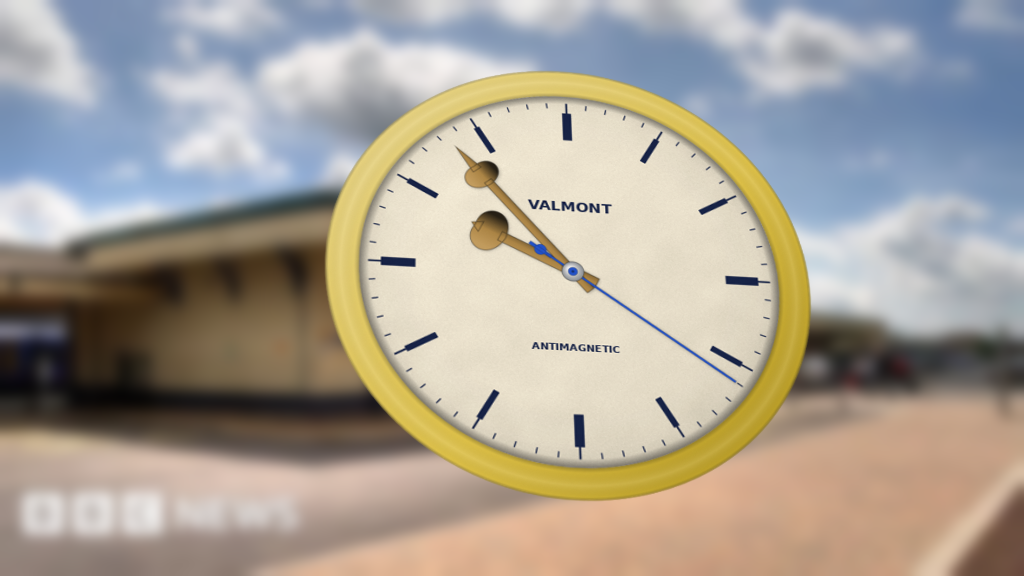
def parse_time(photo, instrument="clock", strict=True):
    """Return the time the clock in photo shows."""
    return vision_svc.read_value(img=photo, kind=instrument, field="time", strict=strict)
9:53:21
